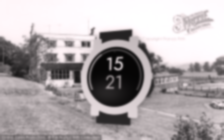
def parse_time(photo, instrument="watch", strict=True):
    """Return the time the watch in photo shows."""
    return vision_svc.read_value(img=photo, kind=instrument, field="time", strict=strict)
15:21
